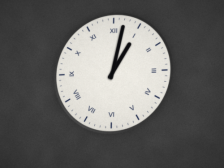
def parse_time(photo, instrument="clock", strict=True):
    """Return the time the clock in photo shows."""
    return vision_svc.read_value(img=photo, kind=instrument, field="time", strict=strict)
1:02
